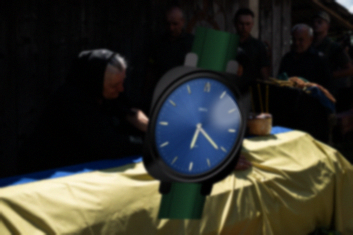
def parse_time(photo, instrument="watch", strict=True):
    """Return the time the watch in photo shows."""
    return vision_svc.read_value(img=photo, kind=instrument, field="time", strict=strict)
6:21
